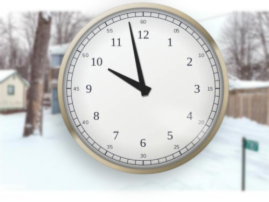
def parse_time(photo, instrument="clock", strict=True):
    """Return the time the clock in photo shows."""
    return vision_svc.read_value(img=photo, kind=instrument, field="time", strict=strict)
9:58
